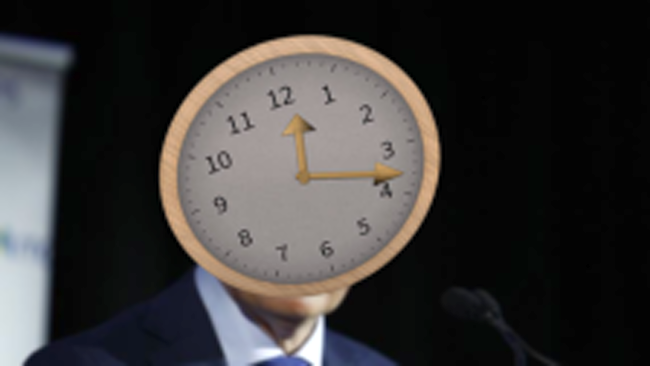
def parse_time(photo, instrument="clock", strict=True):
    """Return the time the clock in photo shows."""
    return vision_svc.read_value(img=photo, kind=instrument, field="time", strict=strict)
12:18
